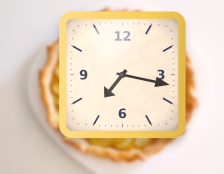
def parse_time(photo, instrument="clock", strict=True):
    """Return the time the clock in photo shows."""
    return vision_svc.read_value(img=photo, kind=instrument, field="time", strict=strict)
7:17
